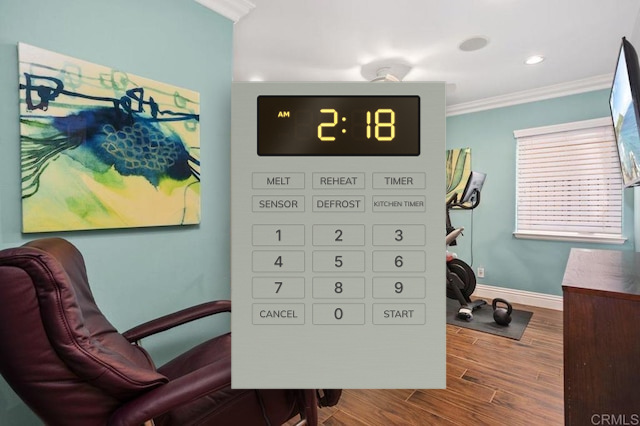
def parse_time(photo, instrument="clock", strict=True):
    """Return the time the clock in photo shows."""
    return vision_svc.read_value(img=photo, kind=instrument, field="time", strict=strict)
2:18
